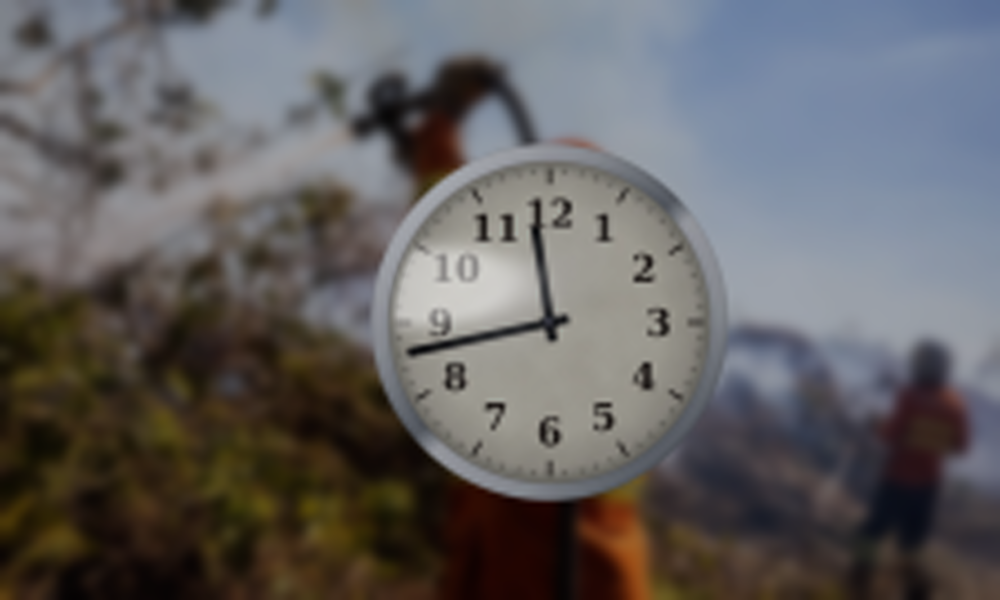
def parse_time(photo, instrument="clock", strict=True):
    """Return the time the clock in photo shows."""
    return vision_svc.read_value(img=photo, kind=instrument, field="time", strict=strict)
11:43
